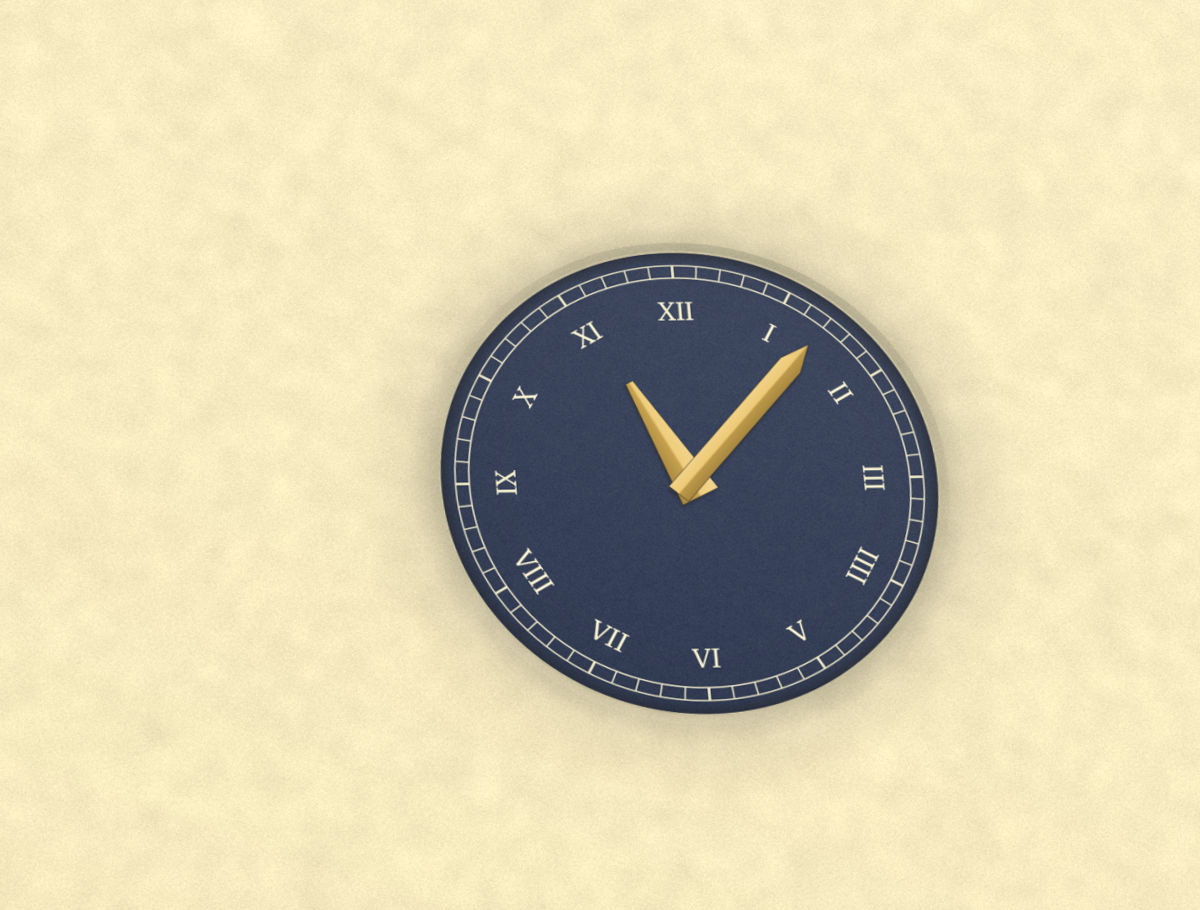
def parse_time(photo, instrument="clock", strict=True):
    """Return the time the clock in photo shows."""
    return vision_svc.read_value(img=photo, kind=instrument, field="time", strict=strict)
11:07
